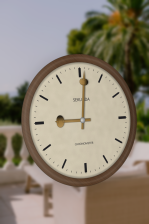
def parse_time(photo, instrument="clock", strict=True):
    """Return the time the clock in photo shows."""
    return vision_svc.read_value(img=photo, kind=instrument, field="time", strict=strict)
9:01
